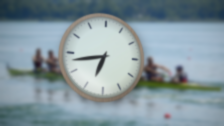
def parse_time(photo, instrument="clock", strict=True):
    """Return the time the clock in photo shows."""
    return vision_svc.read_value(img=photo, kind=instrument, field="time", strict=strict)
6:43
